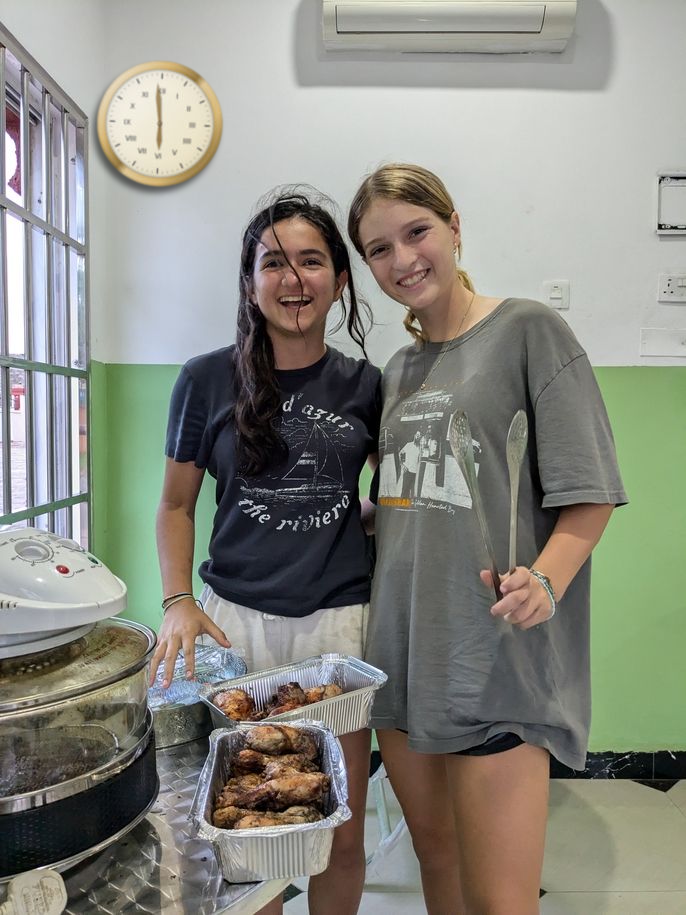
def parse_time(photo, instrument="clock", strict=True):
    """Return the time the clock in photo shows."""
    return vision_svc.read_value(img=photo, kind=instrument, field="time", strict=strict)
5:59
